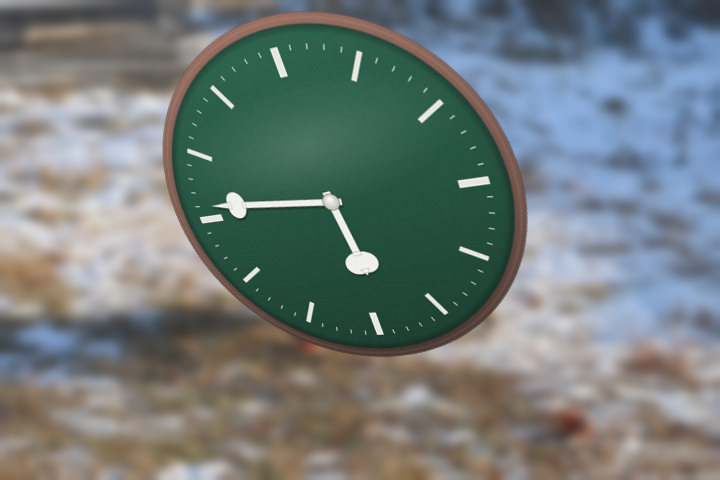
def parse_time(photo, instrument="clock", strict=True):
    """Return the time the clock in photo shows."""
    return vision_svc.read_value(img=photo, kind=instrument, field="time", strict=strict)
5:46
